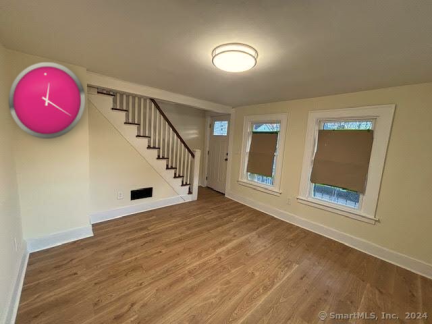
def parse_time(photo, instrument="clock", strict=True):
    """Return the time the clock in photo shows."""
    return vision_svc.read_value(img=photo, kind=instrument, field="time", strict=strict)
12:21
